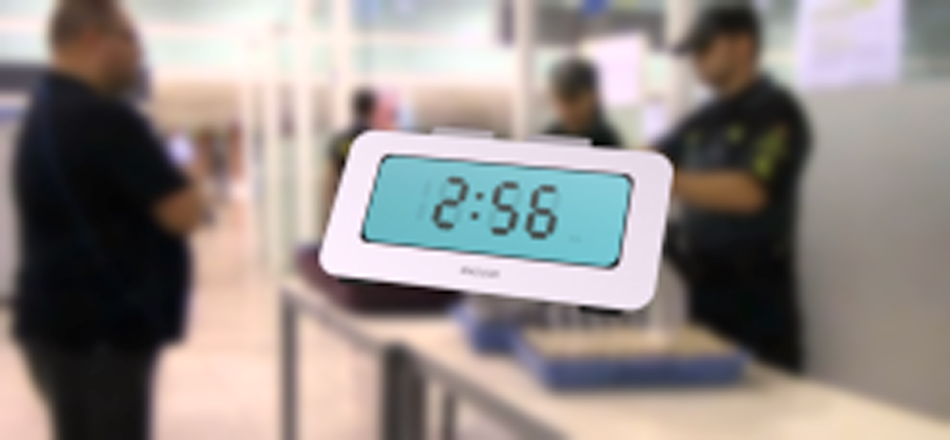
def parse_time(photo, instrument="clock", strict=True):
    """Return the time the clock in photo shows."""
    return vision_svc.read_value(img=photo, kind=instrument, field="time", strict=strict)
2:56
